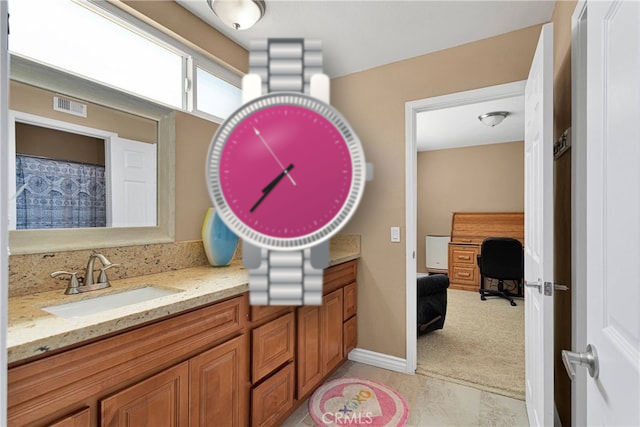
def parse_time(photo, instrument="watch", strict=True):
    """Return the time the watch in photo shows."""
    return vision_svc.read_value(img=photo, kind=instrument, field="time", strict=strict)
7:36:54
